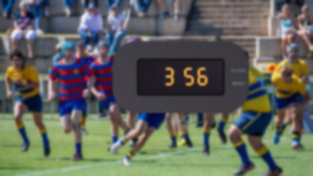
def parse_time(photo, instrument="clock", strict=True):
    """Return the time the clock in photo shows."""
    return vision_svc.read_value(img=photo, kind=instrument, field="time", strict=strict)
3:56
